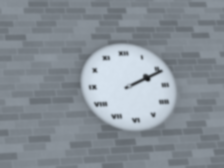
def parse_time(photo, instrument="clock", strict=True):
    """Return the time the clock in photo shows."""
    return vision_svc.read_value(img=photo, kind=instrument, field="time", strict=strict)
2:11
